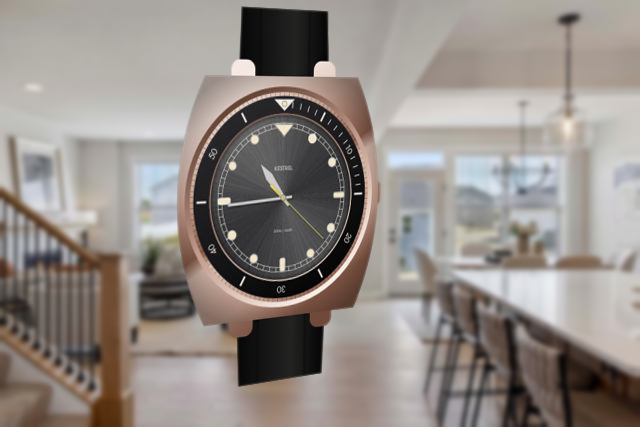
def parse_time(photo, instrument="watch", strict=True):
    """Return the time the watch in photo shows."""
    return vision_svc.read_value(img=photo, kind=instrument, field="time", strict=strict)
10:44:22
